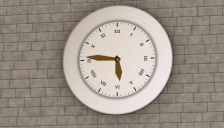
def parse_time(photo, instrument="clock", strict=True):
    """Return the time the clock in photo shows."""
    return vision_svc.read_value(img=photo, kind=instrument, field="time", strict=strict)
5:46
